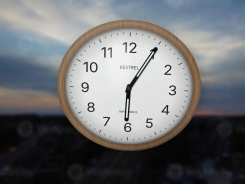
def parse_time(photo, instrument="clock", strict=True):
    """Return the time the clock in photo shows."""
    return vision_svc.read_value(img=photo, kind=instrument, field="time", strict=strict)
6:05
